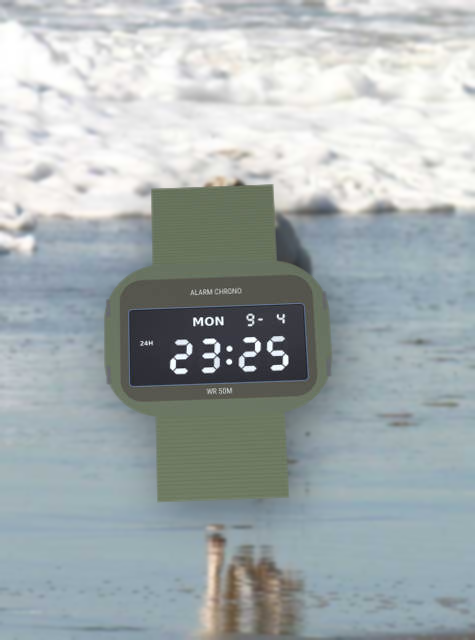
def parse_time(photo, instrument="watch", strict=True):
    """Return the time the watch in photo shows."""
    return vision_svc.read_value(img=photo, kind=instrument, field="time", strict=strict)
23:25
